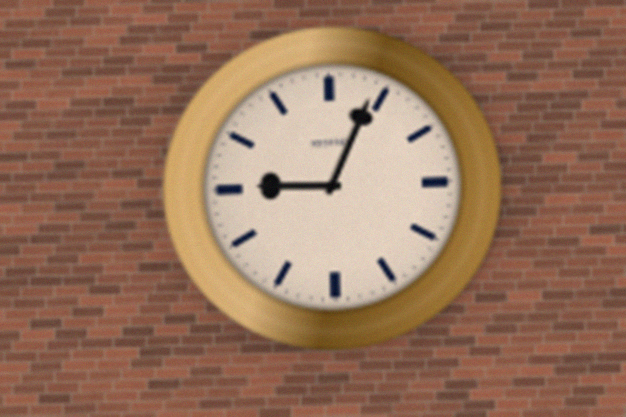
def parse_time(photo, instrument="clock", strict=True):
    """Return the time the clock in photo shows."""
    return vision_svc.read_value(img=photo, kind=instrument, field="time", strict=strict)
9:04
